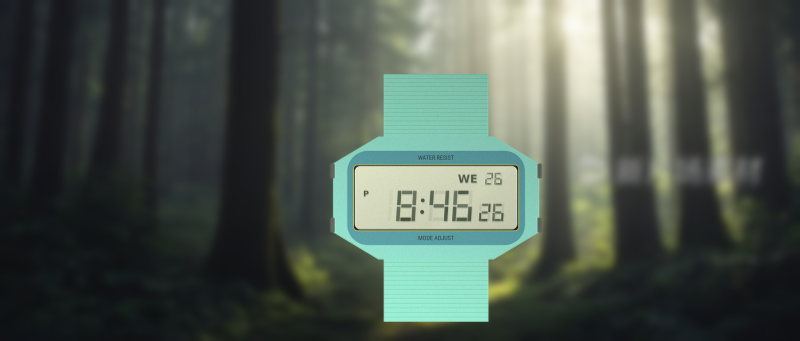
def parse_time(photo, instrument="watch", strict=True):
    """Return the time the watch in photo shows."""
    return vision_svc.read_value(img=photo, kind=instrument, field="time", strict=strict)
8:46:26
